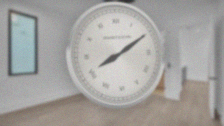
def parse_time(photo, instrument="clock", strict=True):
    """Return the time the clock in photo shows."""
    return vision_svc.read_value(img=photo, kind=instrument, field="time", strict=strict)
8:10
